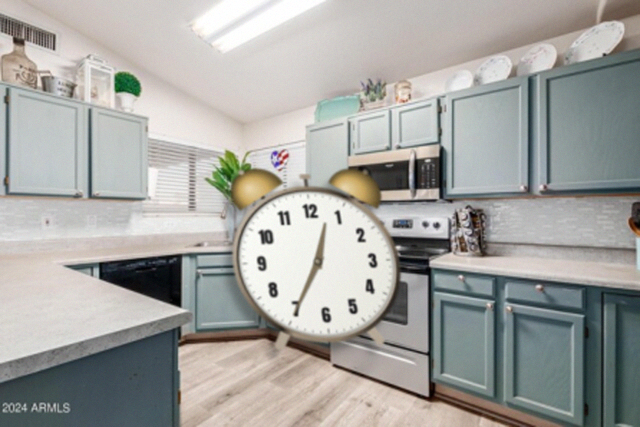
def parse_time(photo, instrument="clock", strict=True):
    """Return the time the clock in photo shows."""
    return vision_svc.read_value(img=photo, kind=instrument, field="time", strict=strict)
12:35
